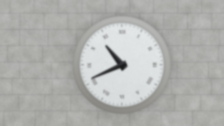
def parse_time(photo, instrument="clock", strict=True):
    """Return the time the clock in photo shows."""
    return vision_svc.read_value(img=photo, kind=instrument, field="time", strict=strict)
10:41
